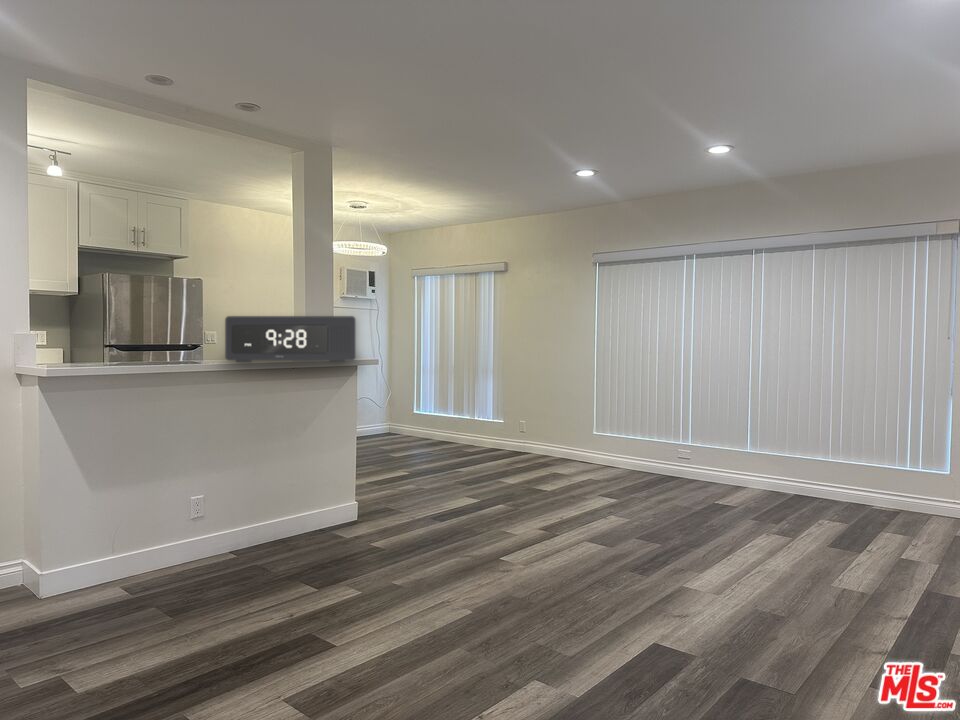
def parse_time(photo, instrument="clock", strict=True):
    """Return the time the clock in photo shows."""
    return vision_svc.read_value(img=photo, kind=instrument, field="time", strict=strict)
9:28
